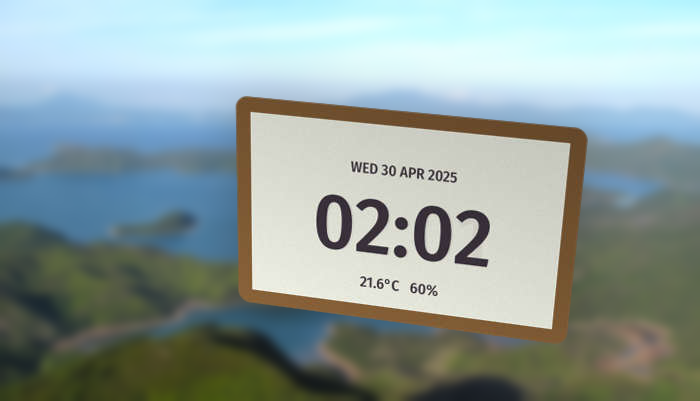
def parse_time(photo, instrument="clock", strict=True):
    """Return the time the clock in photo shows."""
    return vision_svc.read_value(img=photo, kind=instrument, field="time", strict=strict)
2:02
